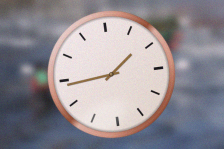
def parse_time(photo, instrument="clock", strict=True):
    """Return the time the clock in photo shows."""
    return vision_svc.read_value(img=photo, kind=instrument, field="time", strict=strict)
1:44
